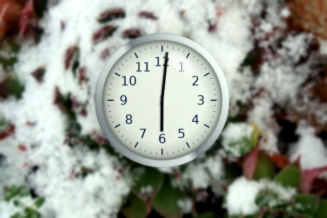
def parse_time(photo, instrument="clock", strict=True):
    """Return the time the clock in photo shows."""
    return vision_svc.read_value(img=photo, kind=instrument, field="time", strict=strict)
6:01
